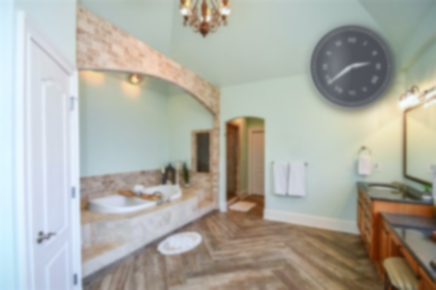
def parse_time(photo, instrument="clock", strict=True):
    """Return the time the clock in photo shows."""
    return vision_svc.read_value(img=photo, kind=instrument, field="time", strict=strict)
2:39
